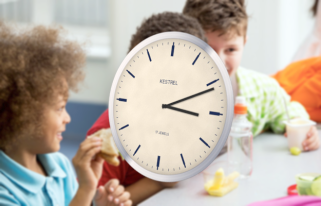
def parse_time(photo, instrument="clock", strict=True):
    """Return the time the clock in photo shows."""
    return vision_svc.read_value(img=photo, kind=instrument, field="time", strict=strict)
3:11
